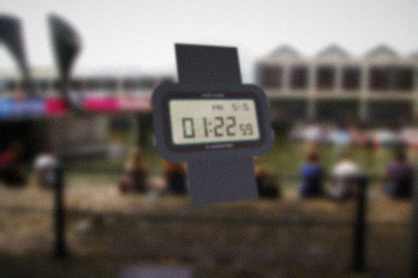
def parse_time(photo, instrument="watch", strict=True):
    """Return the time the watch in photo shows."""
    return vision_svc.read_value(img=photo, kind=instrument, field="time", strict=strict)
1:22
